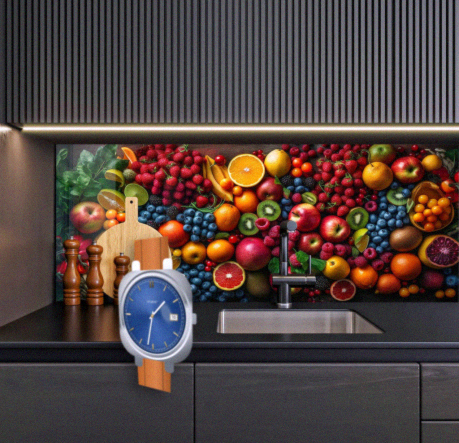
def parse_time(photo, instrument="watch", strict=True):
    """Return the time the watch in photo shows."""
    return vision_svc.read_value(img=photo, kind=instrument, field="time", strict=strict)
1:32
